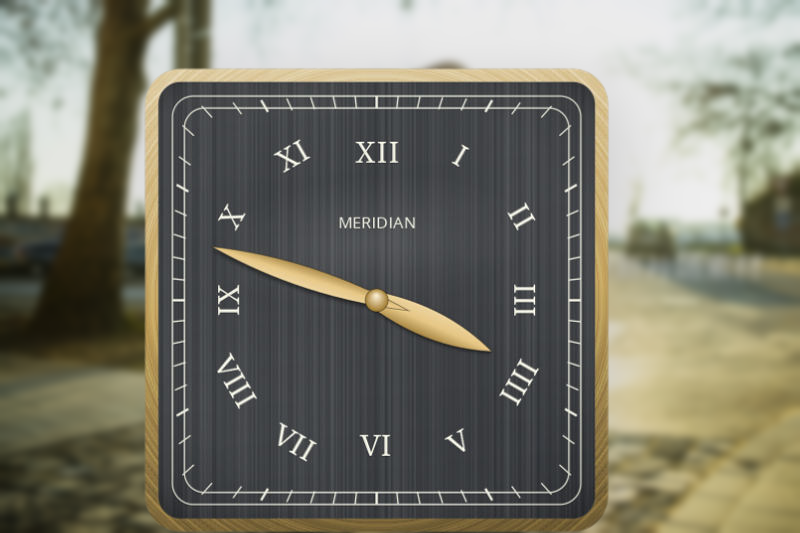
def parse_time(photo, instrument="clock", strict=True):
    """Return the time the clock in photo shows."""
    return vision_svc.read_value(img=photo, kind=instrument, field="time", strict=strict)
3:48
